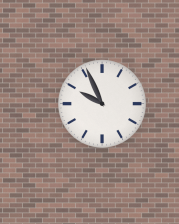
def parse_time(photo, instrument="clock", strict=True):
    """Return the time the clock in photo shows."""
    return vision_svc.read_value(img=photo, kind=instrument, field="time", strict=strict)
9:56
